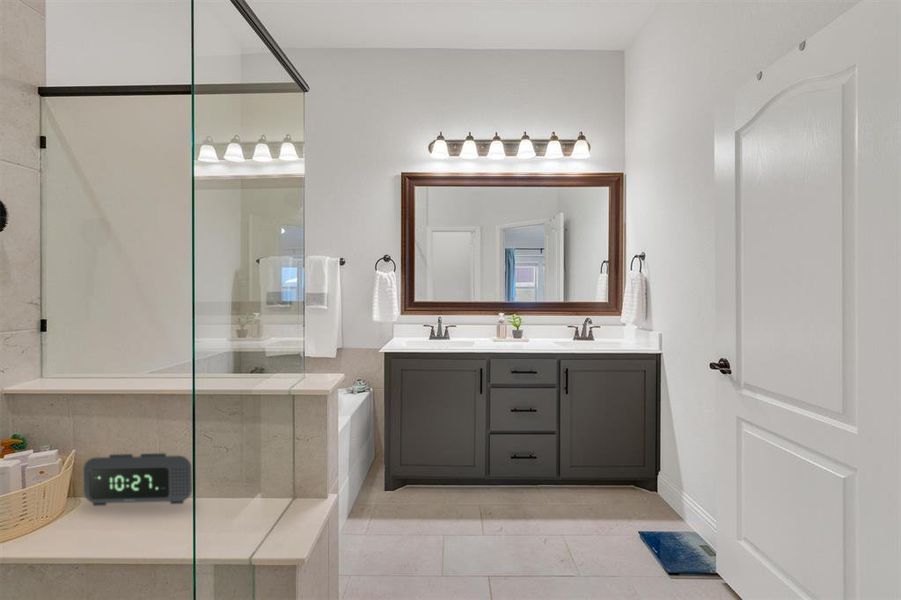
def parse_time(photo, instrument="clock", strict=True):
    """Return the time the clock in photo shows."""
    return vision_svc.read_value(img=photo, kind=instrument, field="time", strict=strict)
10:27
